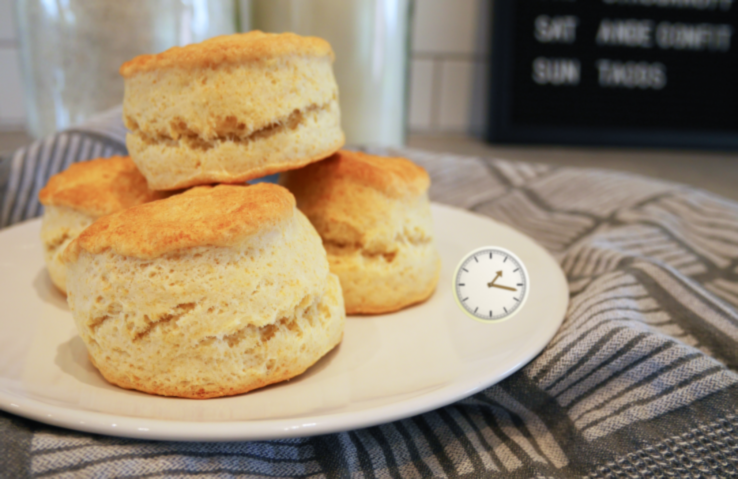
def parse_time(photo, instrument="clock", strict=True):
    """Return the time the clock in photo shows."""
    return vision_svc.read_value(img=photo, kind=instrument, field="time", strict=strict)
1:17
